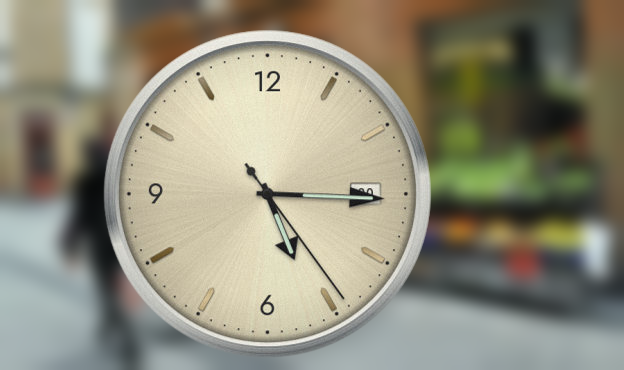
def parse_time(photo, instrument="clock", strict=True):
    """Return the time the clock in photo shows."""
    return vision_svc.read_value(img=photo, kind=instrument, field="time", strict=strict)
5:15:24
